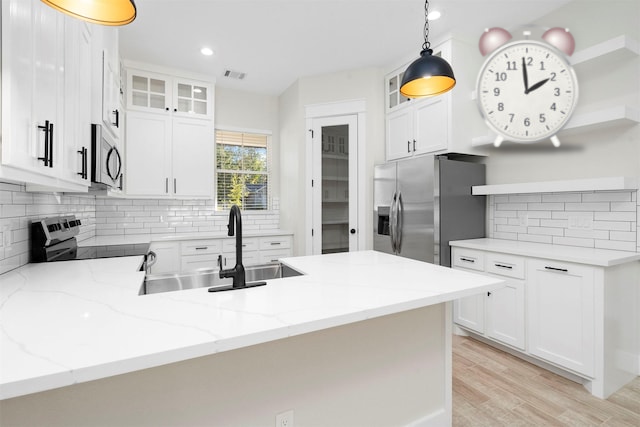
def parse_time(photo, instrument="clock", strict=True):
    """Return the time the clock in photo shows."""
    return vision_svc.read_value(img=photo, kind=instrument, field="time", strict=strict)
1:59
